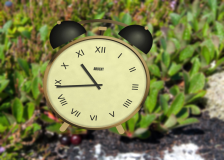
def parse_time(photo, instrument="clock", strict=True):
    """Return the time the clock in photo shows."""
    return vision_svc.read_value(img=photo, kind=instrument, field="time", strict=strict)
10:44
